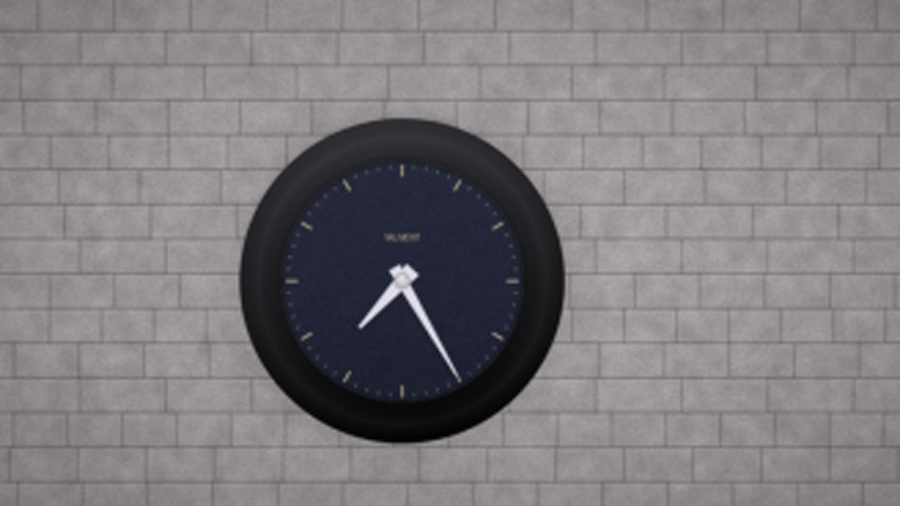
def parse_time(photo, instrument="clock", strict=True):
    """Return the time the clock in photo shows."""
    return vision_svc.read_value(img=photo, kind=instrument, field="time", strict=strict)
7:25
